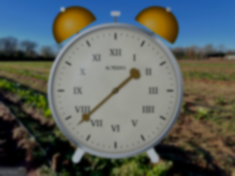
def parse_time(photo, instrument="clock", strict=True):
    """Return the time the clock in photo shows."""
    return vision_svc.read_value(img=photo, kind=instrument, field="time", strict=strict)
1:38
